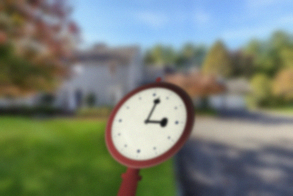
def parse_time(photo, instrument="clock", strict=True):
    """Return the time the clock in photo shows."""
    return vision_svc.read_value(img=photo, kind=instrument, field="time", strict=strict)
3:02
